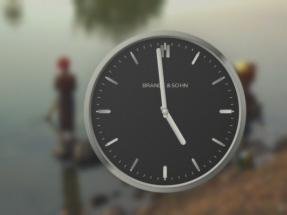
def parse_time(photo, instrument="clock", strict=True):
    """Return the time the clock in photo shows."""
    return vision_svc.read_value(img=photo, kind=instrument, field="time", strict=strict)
4:59
